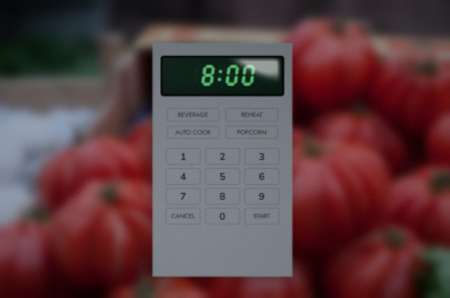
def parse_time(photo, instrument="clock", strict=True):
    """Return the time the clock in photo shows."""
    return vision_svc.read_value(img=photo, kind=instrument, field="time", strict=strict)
8:00
